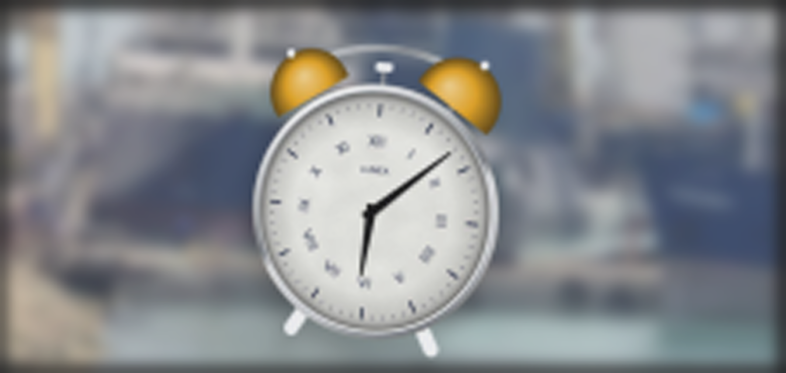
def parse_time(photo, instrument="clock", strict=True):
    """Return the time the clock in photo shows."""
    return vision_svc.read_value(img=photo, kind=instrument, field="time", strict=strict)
6:08
